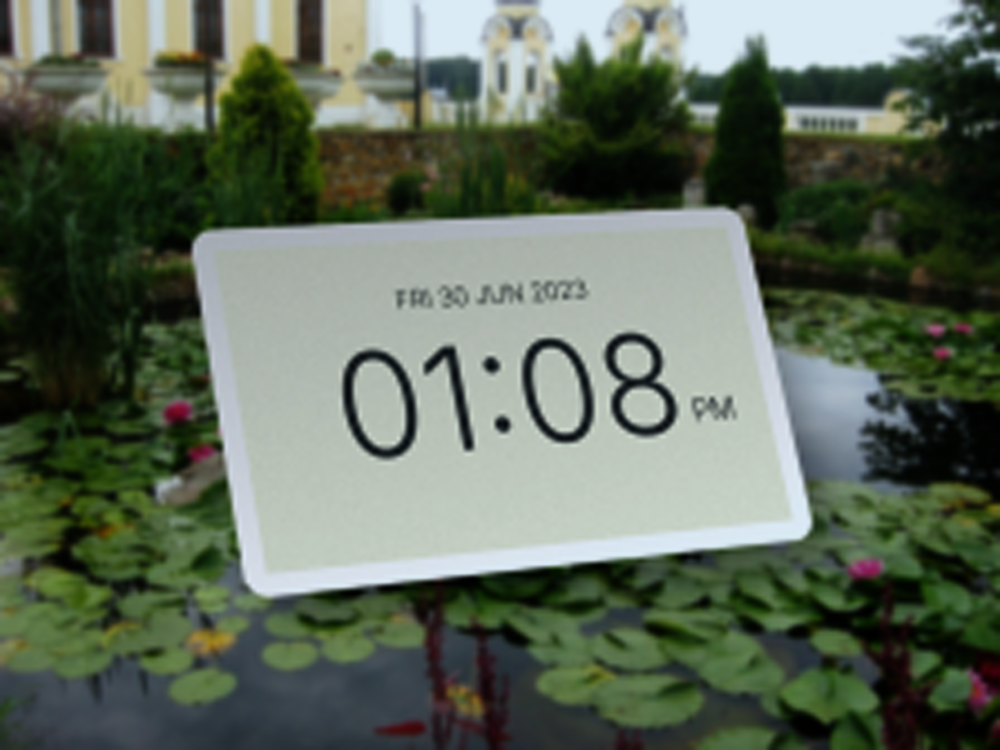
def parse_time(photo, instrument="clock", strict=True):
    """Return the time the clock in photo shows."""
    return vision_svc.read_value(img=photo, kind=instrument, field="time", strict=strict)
1:08
